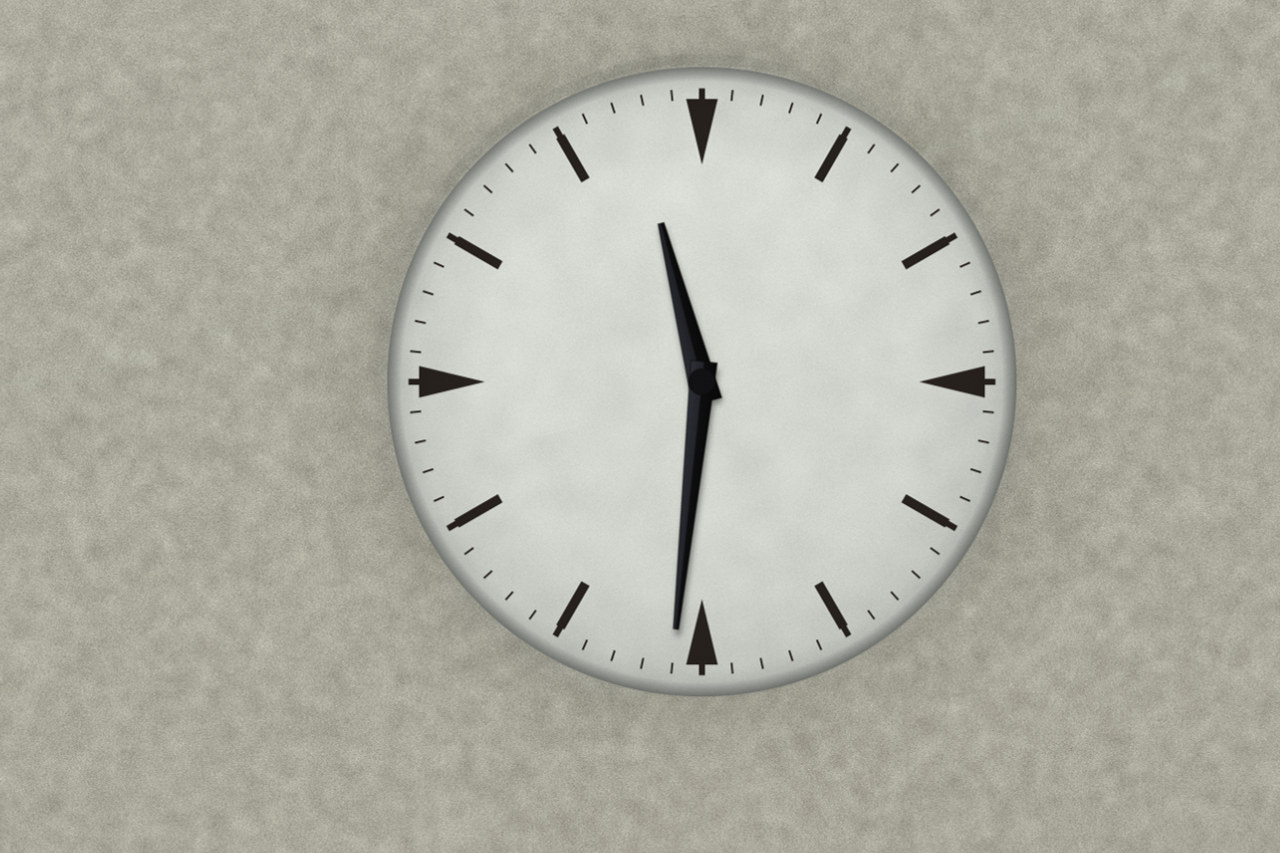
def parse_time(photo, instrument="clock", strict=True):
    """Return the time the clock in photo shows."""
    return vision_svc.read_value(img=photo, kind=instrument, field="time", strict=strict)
11:31
